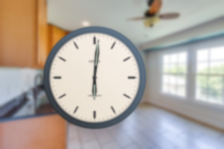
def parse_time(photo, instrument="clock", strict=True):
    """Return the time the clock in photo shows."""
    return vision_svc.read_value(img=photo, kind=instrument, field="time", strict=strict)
6:01
